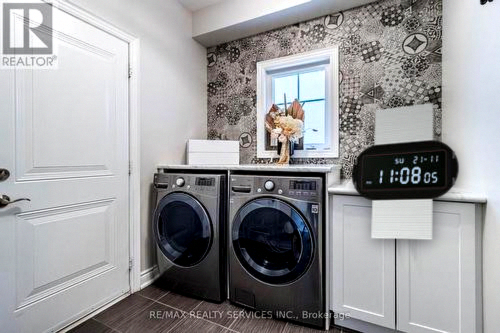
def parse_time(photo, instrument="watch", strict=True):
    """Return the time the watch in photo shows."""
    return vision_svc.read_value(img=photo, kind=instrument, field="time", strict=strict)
11:08:05
